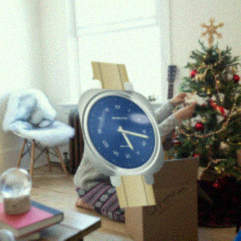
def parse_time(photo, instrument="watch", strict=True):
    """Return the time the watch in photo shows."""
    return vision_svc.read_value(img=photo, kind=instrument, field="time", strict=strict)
5:17
